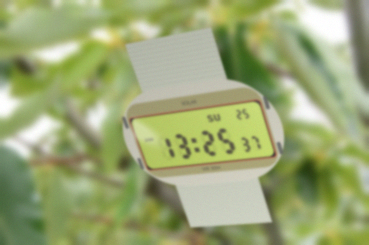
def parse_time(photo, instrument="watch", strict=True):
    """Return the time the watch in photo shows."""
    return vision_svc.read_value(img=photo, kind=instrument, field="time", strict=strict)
13:25:37
